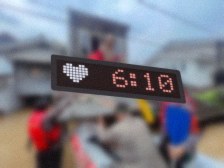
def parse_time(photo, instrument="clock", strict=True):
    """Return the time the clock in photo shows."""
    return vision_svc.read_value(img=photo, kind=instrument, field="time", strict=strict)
6:10
